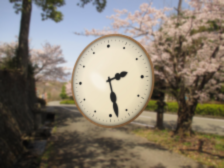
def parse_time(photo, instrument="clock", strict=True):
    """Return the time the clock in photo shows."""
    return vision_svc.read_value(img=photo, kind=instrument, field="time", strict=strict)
2:28
